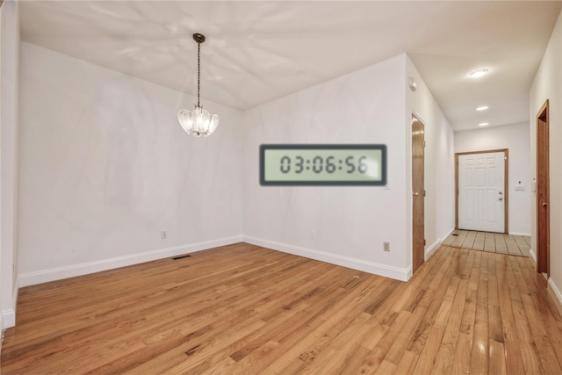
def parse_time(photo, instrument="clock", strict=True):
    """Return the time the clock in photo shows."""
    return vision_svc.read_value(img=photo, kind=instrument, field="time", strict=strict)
3:06:56
